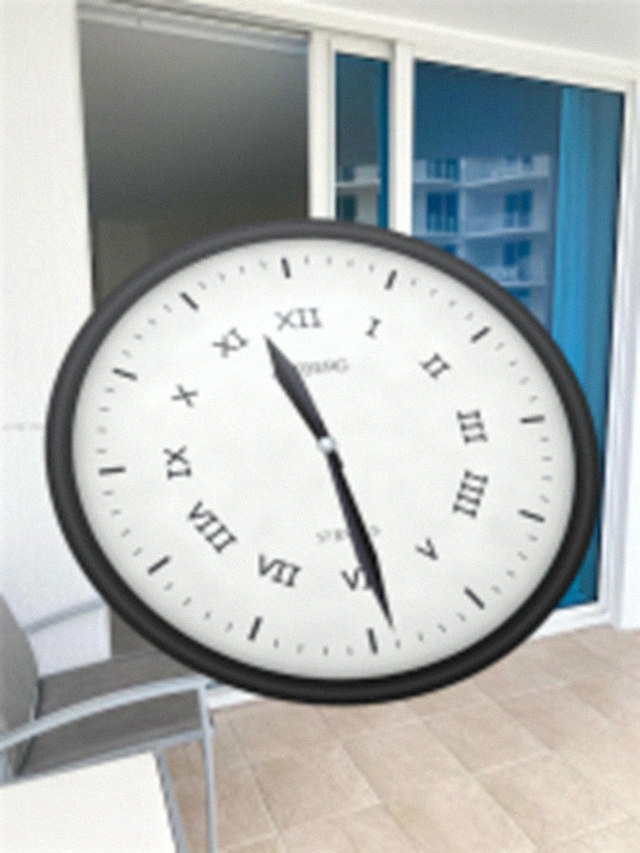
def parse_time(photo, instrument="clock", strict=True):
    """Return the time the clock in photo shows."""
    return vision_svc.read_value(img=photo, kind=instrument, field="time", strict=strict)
11:29
